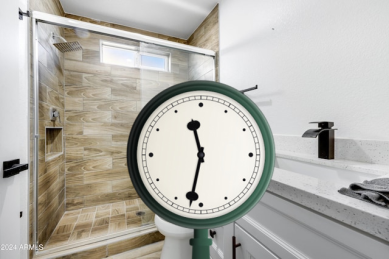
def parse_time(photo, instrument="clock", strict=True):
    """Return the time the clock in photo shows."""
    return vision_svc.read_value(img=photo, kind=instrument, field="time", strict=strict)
11:32
